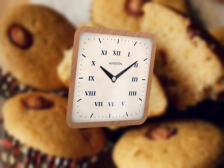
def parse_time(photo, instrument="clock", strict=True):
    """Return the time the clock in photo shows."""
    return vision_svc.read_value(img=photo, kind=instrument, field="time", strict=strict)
10:09
